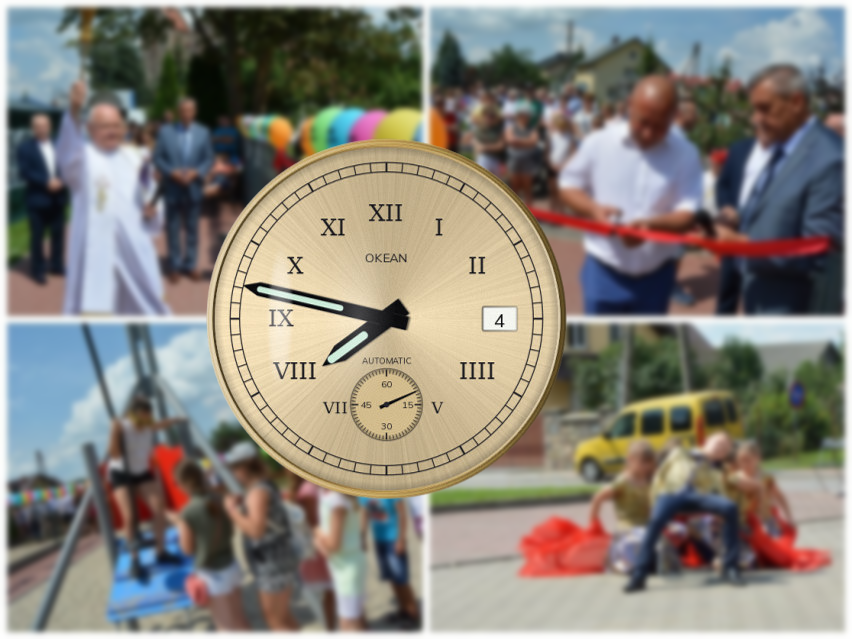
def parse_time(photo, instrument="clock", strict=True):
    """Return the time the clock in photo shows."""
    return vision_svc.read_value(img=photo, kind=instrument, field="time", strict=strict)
7:47:11
